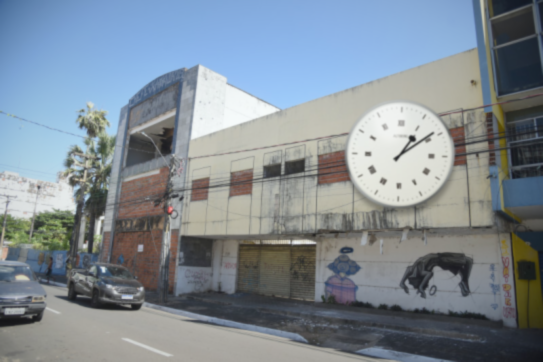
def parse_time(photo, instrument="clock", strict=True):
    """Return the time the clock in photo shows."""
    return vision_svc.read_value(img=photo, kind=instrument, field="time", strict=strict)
1:09
